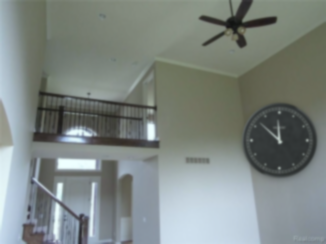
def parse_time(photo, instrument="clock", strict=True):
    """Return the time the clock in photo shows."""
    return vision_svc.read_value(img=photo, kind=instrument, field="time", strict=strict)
11:52
